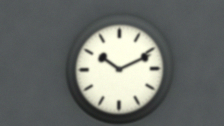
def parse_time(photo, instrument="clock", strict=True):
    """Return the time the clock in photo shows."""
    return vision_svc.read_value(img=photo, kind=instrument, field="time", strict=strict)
10:11
